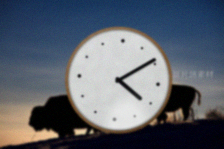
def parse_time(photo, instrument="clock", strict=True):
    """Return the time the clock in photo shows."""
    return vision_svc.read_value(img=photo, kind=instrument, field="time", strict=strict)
4:09
